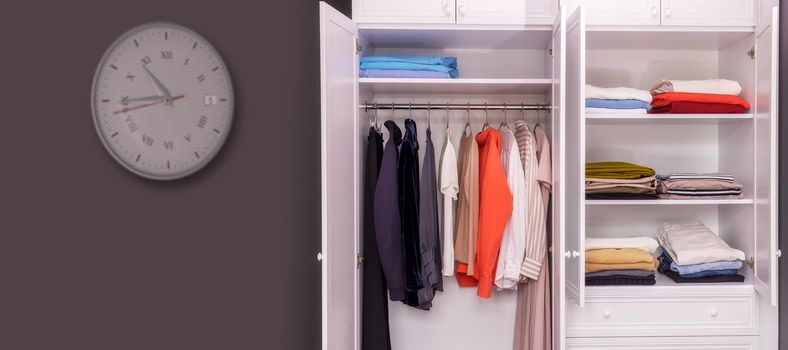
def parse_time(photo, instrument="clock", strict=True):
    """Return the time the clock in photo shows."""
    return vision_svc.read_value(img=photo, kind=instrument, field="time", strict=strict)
10:44:43
